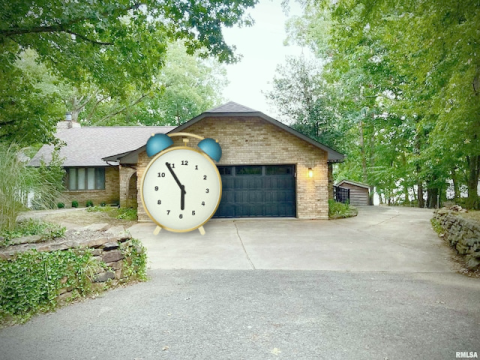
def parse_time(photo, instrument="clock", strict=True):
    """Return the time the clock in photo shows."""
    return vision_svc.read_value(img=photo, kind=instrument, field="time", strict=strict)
5:54
